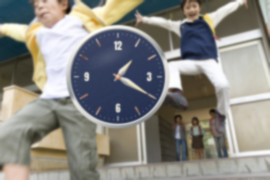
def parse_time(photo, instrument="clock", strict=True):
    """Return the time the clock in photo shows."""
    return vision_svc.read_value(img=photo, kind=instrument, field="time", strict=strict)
1:20
